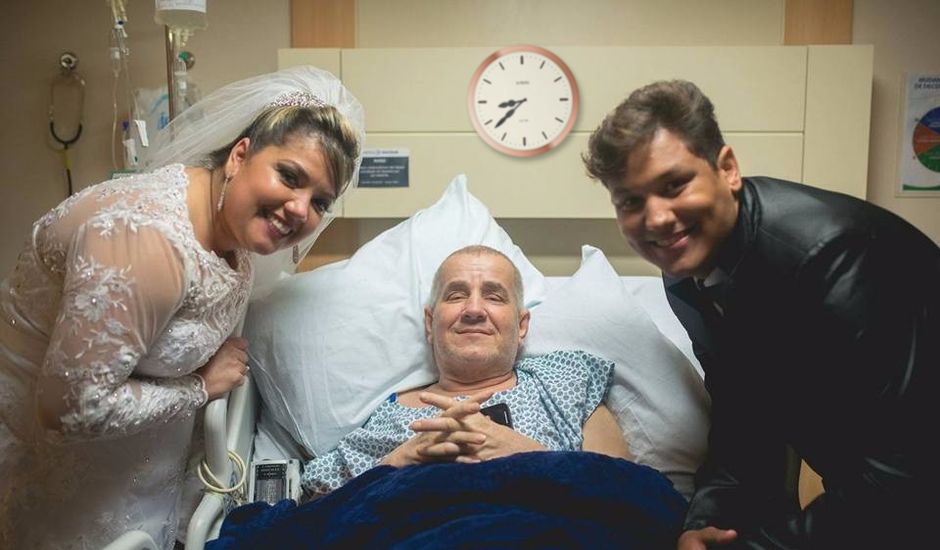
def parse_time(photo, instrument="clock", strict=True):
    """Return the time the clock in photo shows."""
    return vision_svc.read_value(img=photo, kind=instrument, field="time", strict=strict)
8:38
